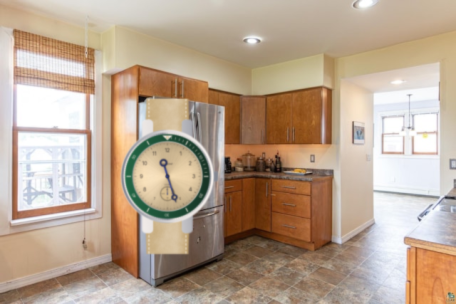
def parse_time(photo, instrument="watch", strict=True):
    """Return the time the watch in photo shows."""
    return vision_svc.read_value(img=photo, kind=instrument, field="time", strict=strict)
11:27
